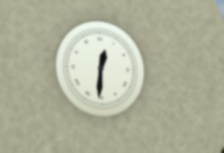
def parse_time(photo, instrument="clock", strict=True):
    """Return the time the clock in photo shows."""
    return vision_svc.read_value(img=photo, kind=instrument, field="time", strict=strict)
12:31
